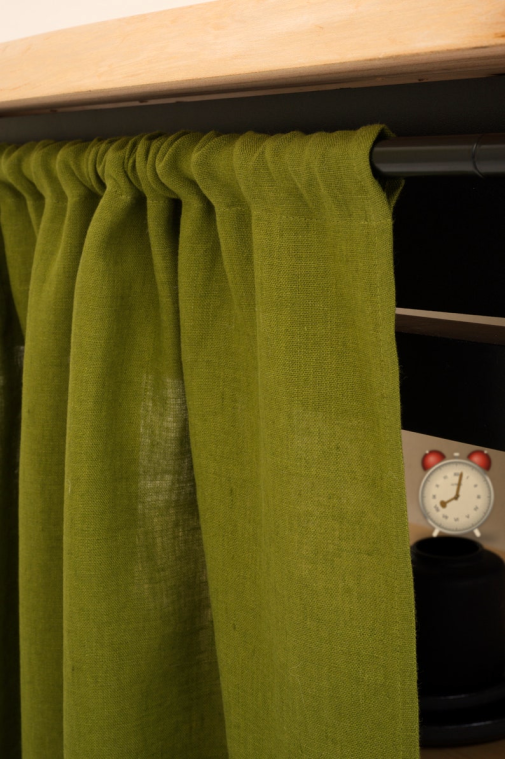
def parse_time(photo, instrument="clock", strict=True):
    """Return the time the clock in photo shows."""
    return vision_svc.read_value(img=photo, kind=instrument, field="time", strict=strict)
8:02
